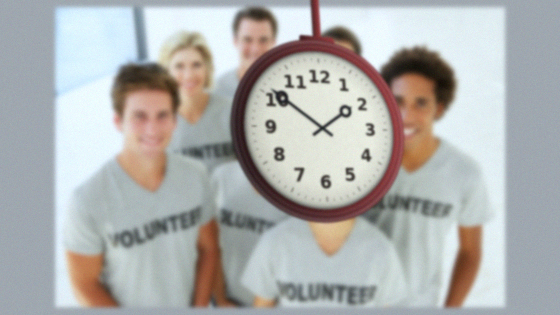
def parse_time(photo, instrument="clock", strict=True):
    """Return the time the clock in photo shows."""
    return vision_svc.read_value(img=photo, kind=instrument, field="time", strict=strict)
1:51
